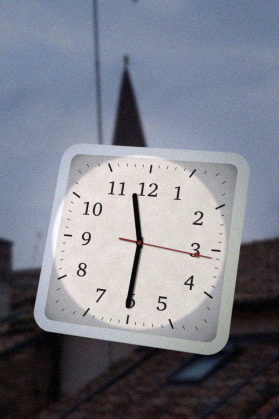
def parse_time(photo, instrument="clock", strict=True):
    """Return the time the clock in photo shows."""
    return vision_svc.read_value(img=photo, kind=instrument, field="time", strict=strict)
11:30:16
